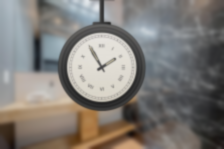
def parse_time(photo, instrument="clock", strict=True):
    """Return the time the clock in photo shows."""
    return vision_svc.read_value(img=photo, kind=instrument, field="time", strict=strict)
1:55
